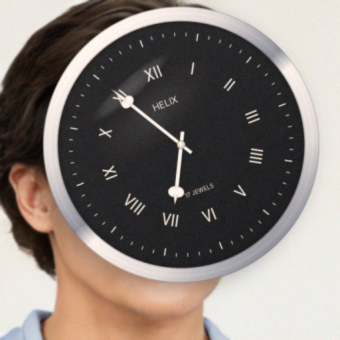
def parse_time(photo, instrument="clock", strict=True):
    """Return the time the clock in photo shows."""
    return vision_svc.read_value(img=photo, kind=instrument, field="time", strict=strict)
6:55
